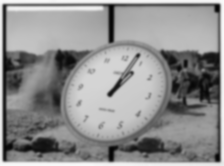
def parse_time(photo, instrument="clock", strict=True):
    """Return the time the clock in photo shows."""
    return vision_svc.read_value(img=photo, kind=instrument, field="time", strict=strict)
1:03
